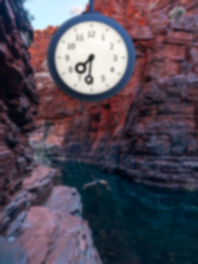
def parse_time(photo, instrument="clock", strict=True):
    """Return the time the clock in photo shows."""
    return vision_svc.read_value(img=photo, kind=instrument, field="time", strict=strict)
7:31
